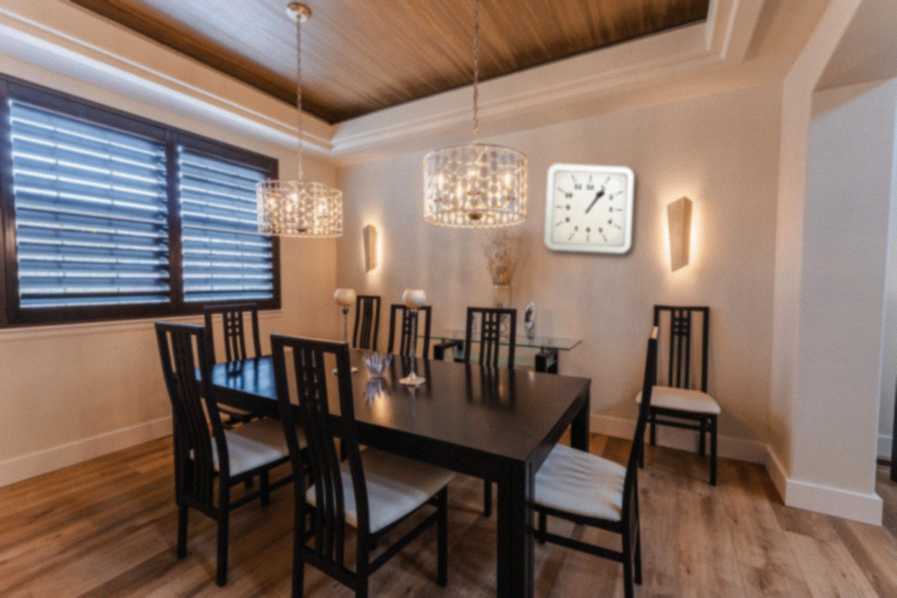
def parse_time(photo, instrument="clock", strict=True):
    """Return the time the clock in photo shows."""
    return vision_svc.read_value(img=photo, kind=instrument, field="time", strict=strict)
1:06
